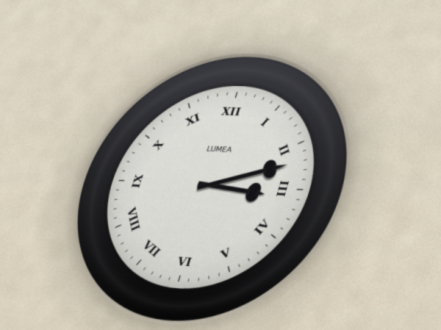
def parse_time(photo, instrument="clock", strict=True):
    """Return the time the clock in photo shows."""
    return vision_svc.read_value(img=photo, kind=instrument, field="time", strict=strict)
3:12
